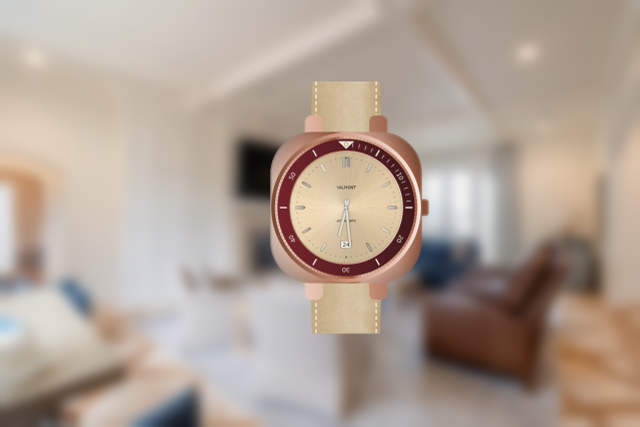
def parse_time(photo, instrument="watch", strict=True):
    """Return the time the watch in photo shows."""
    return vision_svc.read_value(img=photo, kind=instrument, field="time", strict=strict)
6:29
